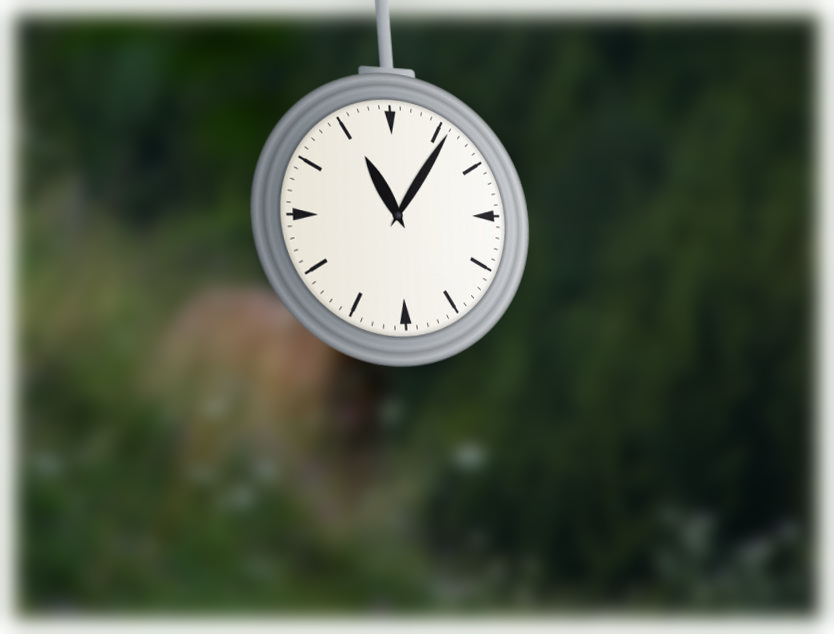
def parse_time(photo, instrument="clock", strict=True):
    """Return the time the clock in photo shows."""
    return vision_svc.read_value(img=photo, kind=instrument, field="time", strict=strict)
11:06
